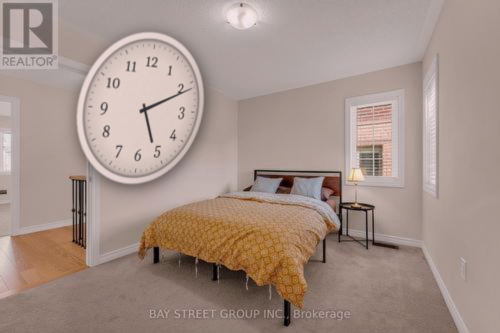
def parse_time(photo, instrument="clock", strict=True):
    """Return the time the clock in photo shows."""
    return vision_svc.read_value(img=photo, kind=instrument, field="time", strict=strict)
5:11
